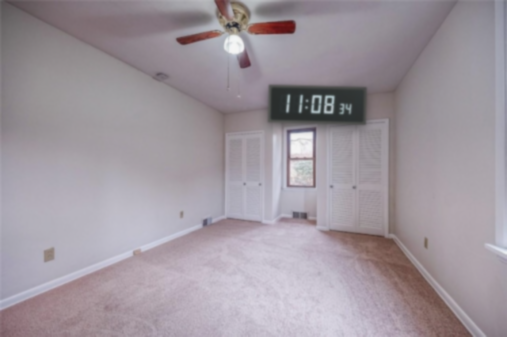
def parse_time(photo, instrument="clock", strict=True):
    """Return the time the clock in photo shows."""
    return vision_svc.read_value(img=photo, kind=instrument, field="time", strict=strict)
11:08
